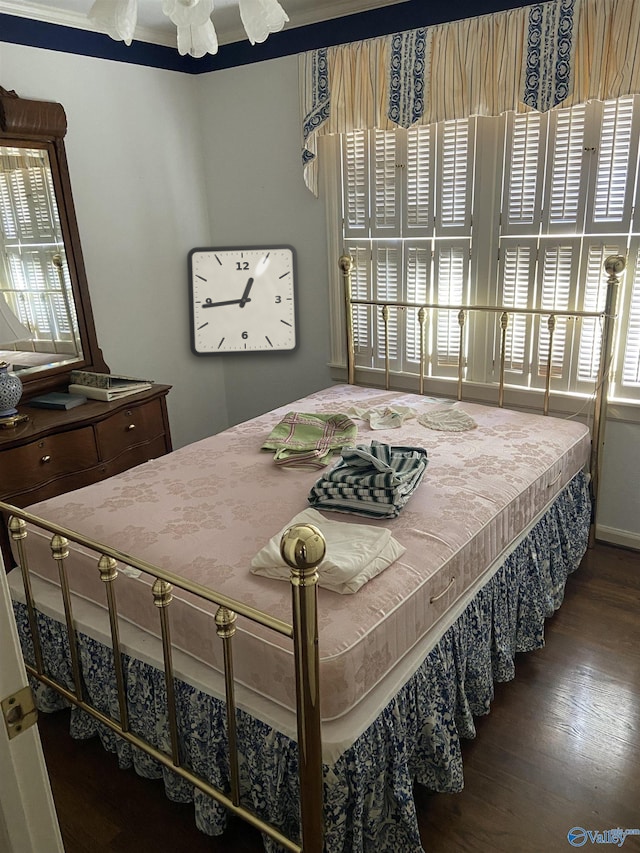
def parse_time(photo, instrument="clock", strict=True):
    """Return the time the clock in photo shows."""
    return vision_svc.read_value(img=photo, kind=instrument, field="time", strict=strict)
12:44
